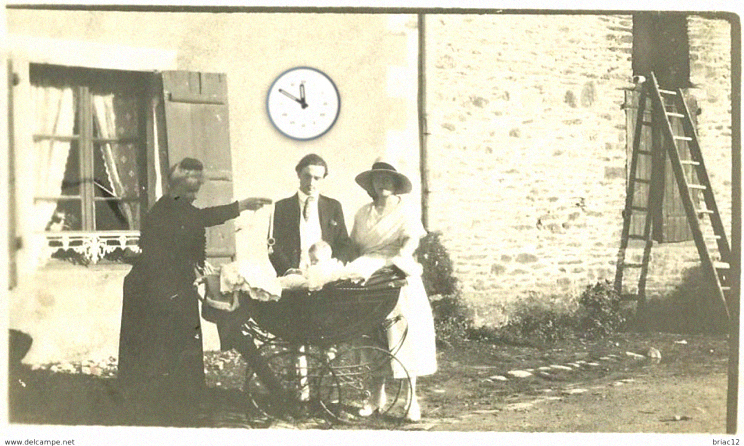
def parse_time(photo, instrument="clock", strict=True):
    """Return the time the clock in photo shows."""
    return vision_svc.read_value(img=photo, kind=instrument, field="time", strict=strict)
11:50
